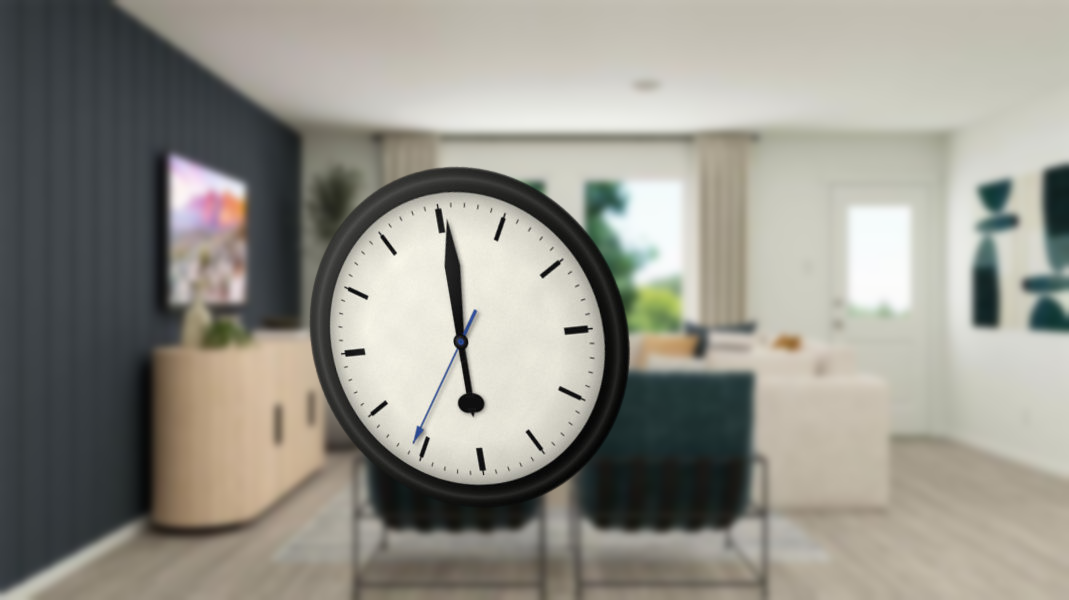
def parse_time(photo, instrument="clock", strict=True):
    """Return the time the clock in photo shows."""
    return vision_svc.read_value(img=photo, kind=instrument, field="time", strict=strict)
6:00:36
